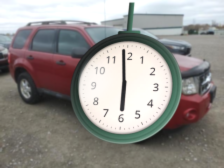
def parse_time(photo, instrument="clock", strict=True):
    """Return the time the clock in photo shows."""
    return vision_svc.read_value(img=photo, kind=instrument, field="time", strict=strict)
5:59
